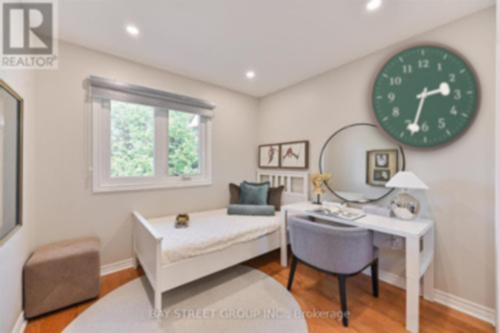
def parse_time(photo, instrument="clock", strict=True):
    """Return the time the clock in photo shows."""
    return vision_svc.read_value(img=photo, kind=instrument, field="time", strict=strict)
2:33
